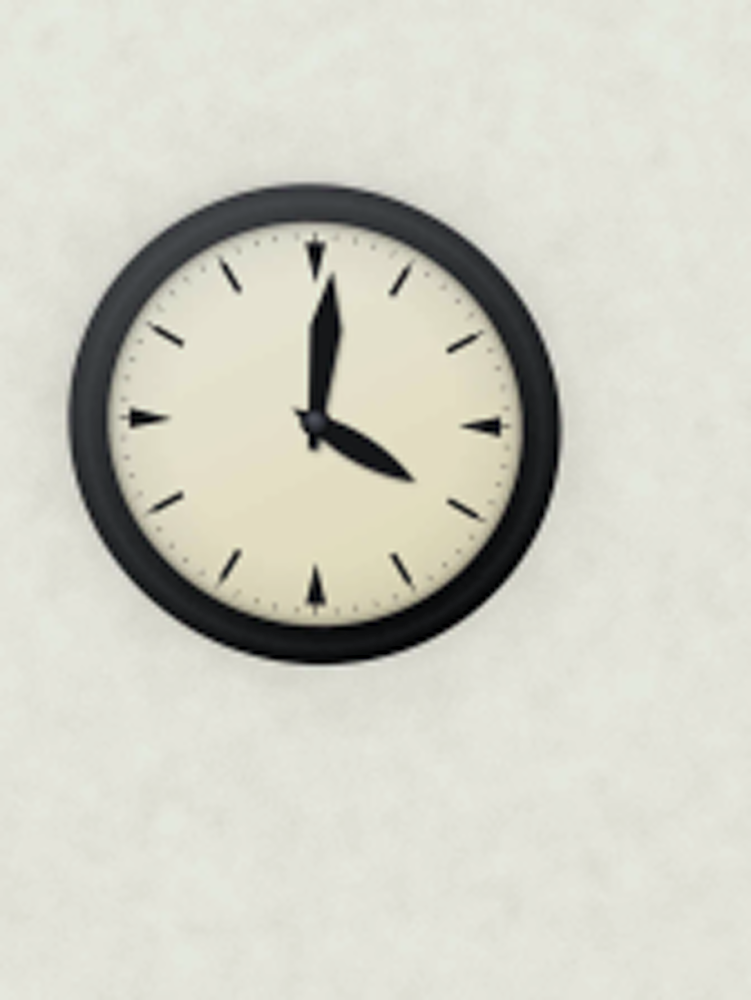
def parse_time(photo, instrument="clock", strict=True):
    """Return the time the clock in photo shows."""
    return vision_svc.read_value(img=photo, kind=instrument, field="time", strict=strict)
4:01
